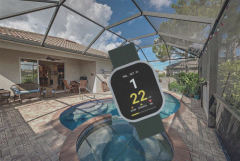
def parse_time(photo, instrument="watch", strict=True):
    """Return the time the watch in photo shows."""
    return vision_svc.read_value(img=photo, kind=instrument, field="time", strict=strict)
1:22
